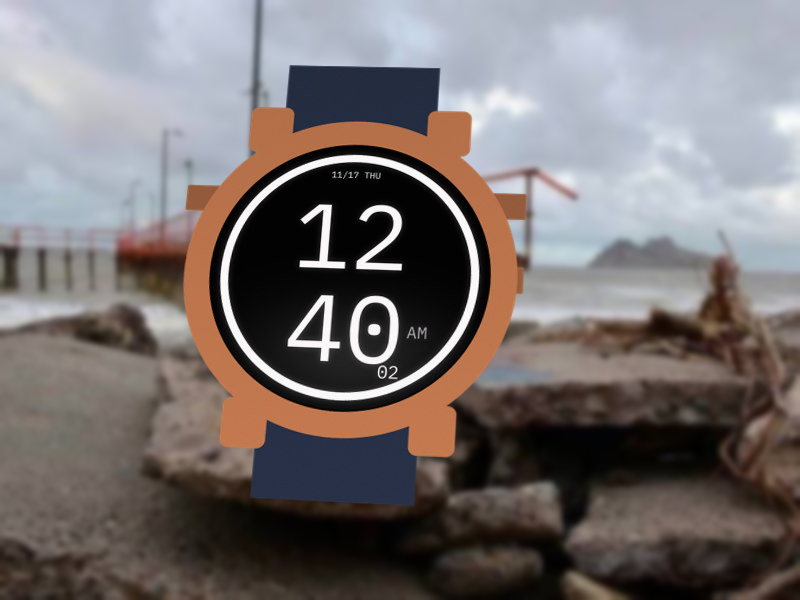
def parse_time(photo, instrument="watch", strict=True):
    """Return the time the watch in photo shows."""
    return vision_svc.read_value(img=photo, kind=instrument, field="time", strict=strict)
12:40:02
